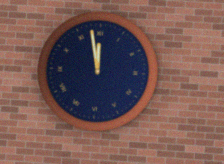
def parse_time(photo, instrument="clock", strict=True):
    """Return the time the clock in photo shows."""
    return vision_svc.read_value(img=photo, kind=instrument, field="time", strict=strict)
11:58
